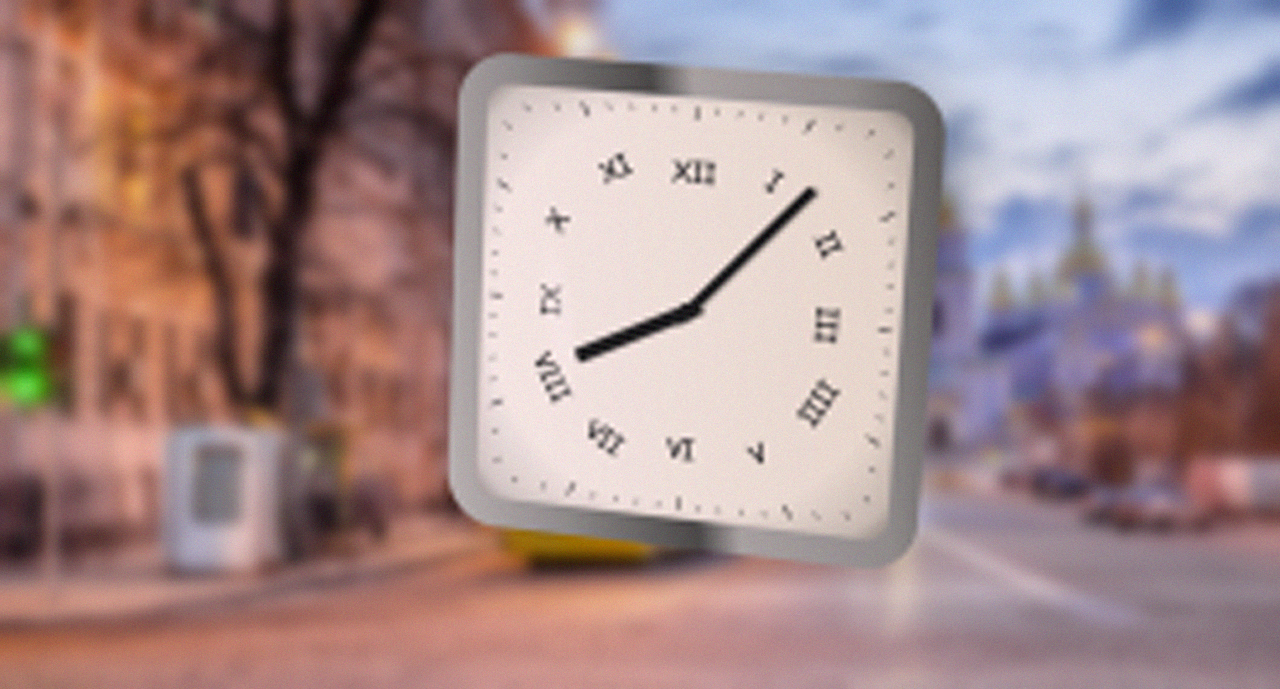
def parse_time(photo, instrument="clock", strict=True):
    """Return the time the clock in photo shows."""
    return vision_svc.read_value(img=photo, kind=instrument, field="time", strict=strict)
8:07
